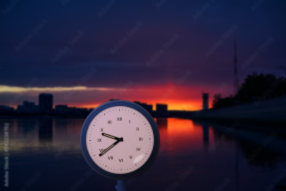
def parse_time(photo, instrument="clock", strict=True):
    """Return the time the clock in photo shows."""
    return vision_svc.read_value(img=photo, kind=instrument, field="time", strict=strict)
9:39
